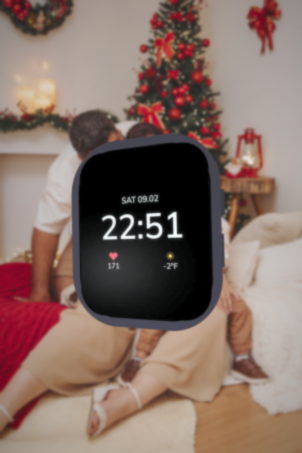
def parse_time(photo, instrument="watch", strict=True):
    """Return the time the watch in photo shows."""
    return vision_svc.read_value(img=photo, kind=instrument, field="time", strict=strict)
22:51
